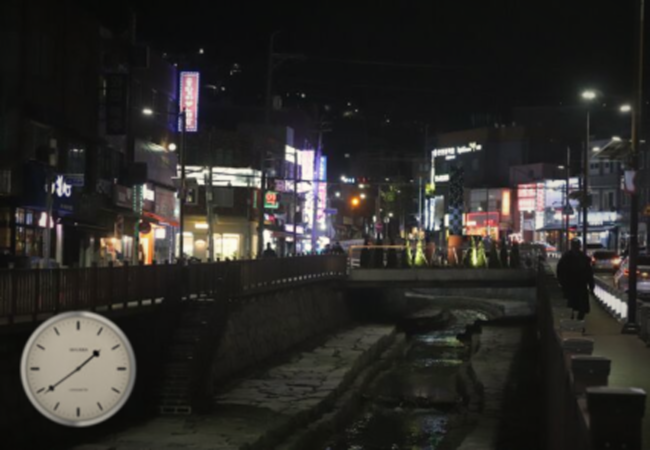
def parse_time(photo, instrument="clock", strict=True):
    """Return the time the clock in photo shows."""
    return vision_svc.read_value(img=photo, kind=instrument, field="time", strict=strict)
1:39
